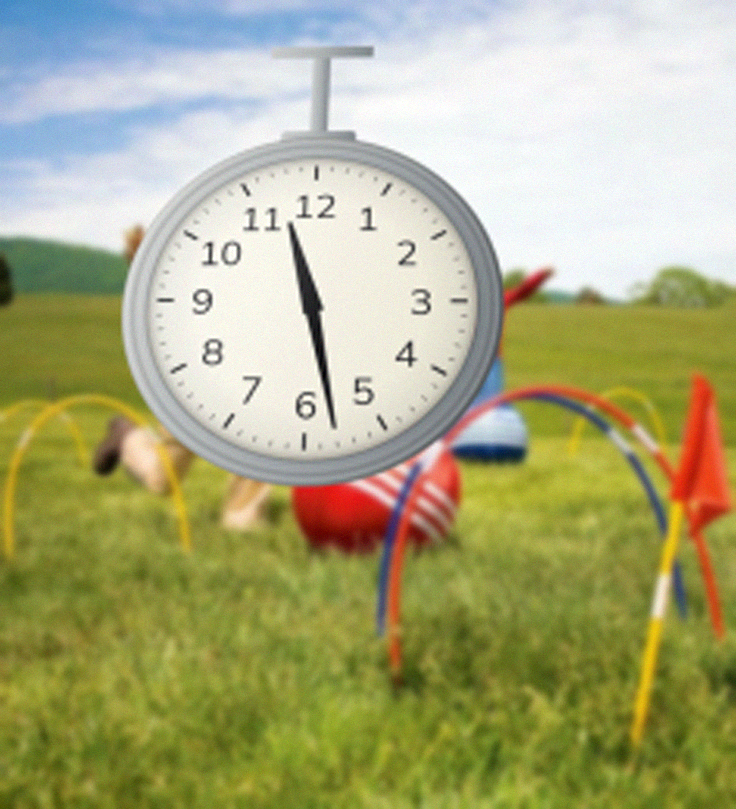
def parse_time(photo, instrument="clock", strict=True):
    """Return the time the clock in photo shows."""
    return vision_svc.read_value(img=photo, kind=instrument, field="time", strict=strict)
11:28
